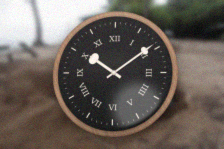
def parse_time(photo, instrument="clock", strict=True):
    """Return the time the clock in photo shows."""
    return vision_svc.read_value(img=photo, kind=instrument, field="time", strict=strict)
10:09
